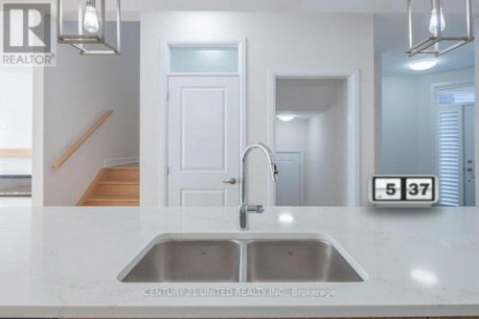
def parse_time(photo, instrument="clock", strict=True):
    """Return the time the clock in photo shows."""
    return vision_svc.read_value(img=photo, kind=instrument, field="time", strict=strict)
5:37
